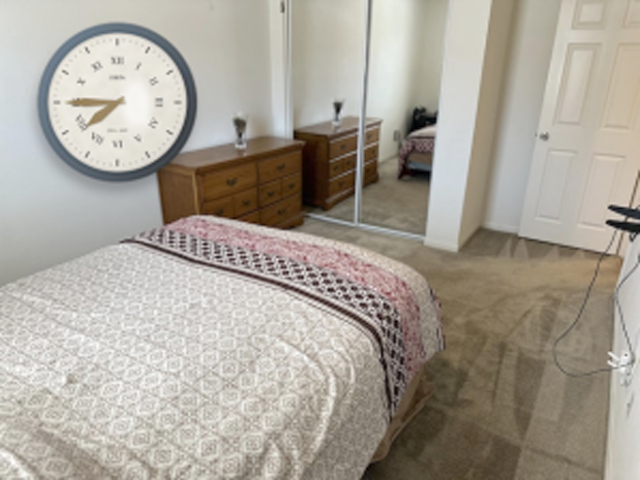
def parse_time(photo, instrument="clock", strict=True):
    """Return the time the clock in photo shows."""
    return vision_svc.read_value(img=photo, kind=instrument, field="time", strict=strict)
7:45
